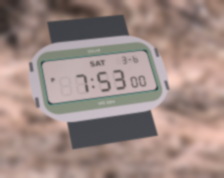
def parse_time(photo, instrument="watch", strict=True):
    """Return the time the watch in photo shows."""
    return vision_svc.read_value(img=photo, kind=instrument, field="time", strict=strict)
7:53:00
